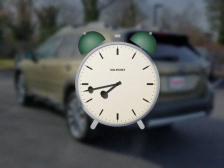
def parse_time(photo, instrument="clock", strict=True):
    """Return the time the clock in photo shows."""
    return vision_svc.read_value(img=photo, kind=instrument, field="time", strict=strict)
7:43
